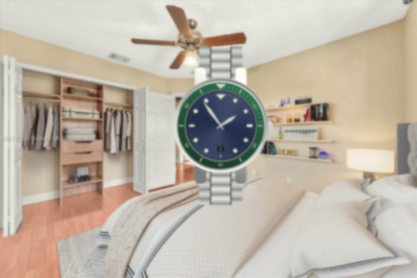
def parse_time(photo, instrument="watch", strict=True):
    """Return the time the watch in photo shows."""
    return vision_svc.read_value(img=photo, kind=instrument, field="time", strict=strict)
1:54
